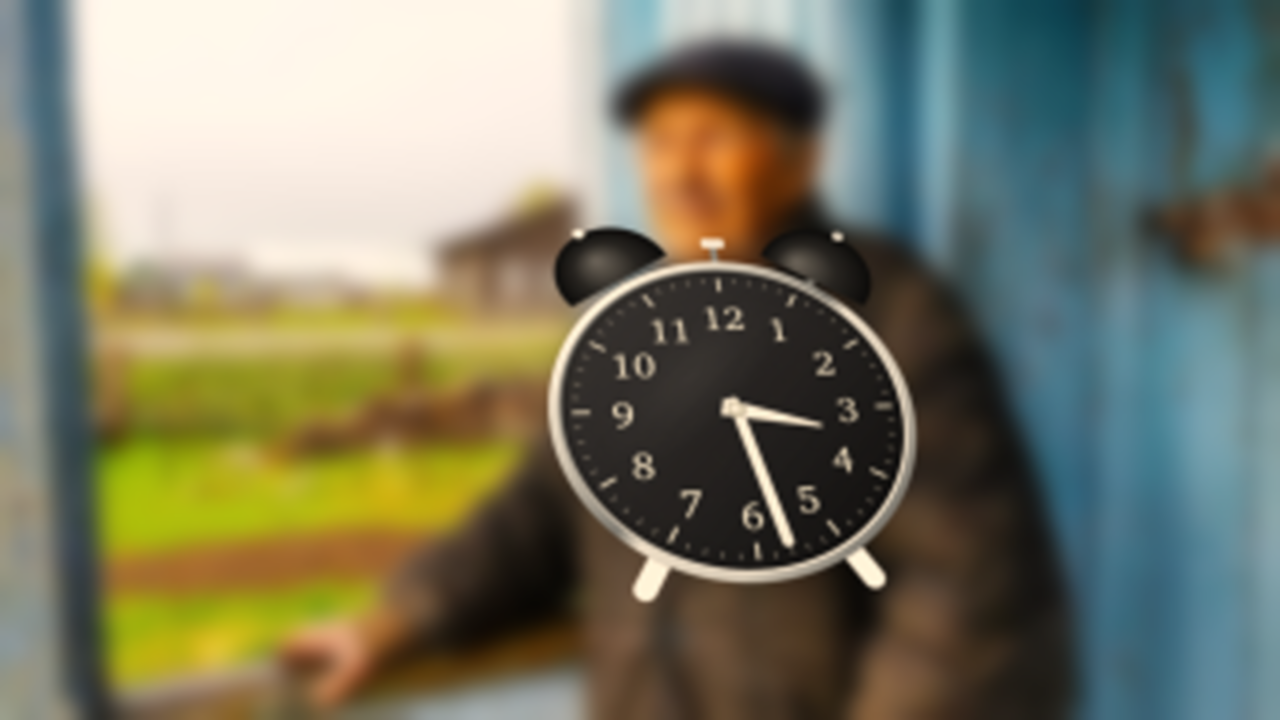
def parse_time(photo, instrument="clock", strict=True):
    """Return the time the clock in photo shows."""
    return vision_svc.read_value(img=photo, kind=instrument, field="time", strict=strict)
3:28
